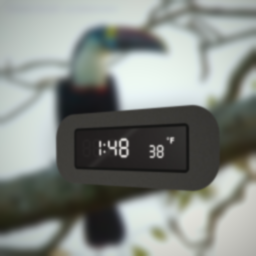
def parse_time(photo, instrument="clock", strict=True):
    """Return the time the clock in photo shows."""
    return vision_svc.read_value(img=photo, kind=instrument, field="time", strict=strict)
1:48
